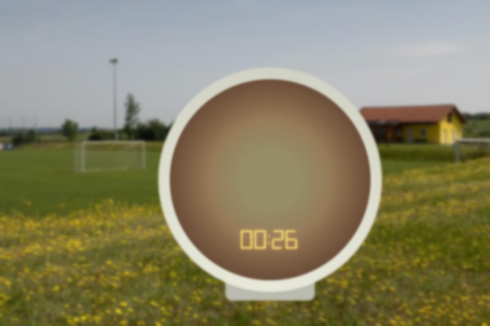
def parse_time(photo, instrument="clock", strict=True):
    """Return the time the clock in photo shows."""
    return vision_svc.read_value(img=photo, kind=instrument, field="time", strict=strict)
0:26
